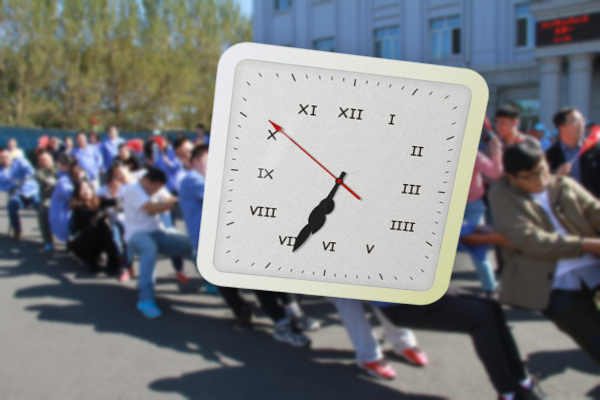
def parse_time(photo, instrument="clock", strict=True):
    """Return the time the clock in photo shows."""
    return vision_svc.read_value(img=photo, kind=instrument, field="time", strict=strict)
6:33:51
